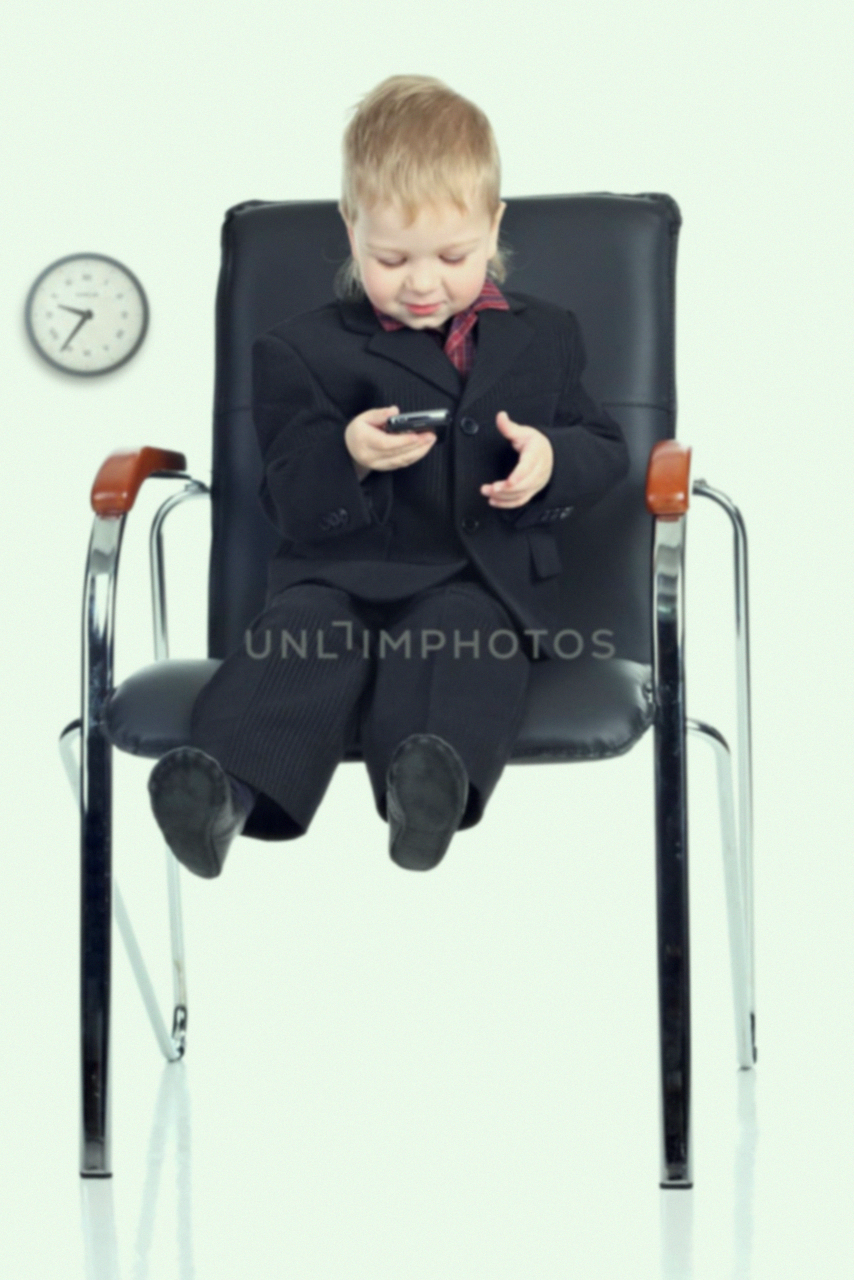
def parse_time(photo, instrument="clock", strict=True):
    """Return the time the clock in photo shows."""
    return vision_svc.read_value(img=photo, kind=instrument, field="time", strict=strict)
9:36
